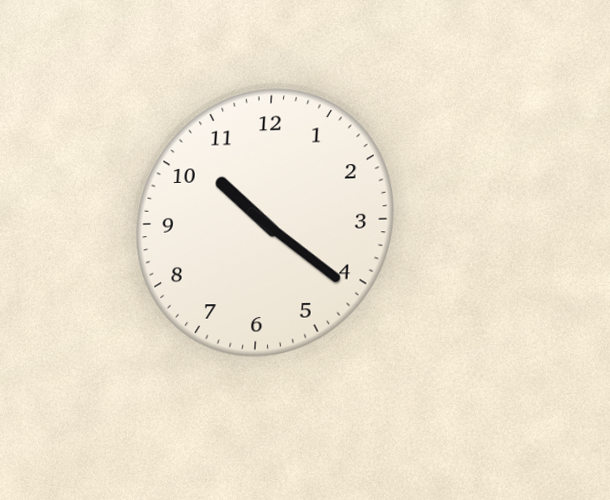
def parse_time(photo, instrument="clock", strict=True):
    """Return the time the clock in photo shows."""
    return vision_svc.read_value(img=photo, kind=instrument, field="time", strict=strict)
10:21
